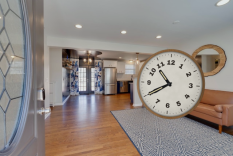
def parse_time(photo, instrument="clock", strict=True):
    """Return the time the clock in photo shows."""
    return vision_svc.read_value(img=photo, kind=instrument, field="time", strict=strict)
10:40
